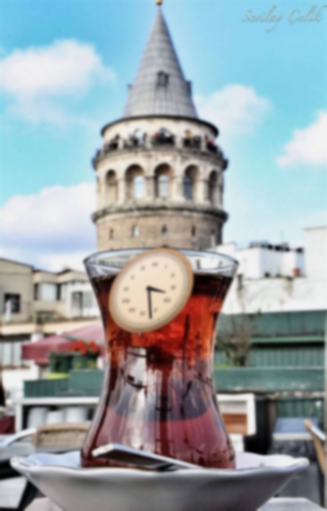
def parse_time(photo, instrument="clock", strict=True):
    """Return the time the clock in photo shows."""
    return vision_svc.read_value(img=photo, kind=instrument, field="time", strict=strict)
3:27
